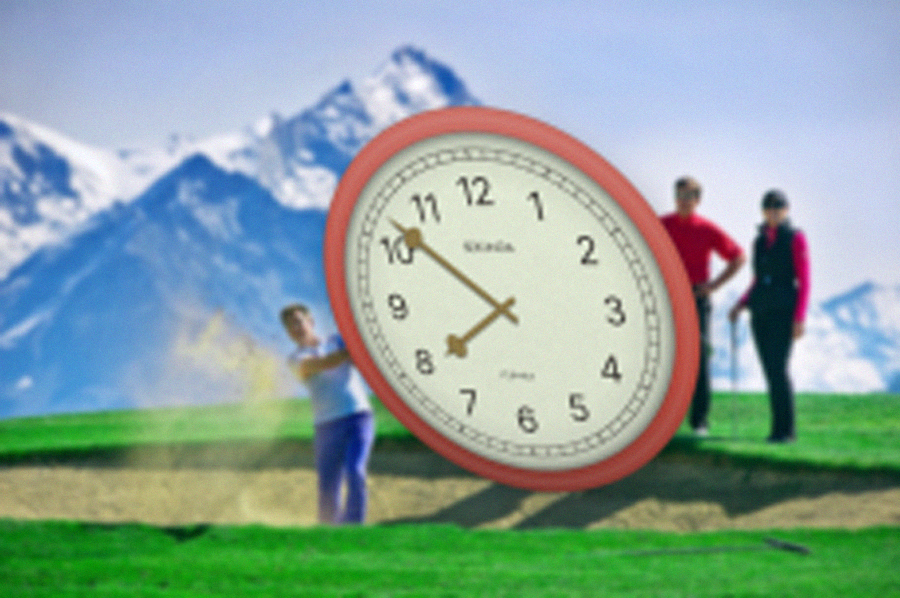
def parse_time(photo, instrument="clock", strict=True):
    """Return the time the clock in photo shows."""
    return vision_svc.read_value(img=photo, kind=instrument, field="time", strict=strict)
7:52
